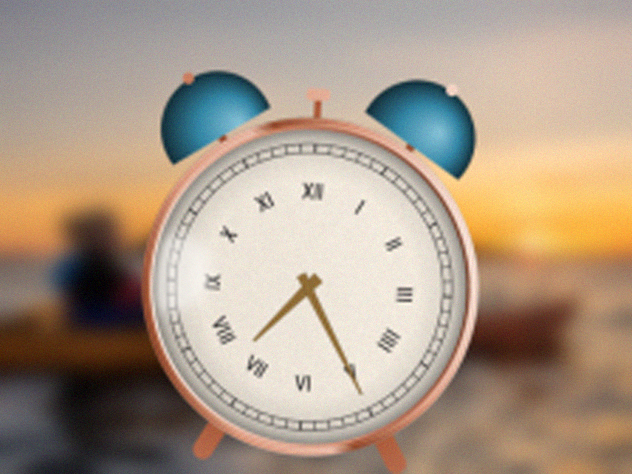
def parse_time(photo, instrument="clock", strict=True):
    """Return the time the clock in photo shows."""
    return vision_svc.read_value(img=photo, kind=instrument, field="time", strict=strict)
7:25
